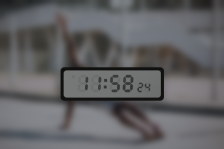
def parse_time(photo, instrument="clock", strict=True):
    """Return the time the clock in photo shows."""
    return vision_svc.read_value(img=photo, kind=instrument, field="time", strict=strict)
11:58:24
